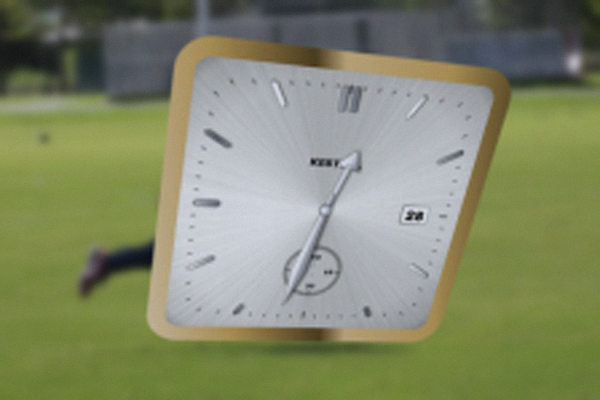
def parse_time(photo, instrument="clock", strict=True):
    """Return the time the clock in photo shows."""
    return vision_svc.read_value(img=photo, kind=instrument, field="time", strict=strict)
12:32
